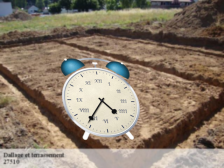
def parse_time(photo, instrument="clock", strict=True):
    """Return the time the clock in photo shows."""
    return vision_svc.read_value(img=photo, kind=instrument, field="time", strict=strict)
4:36
